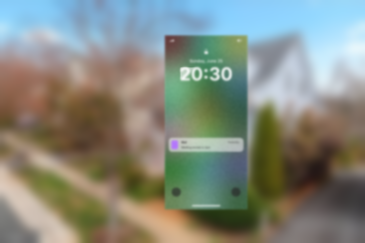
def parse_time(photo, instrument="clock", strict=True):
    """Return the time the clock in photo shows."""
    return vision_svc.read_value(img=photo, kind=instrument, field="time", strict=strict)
20:30
